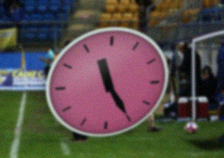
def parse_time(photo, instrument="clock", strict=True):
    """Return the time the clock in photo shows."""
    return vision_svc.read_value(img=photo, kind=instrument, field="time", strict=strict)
11:25
